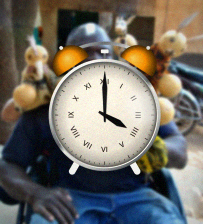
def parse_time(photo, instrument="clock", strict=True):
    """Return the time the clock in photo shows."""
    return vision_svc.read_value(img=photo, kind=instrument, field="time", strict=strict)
4:00
